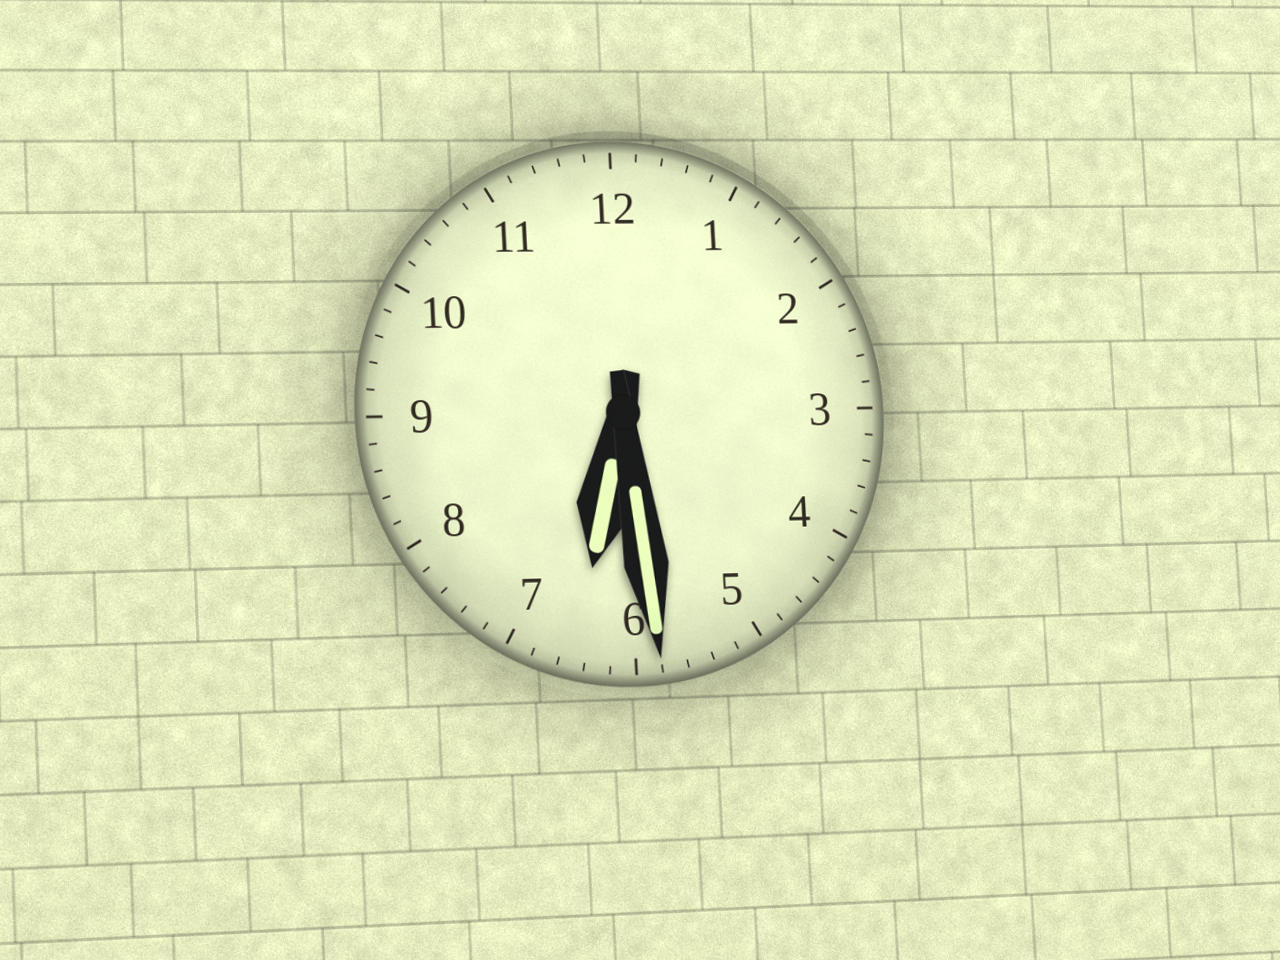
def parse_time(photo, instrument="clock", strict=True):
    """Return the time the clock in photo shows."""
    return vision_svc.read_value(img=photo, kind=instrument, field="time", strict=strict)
6:29
